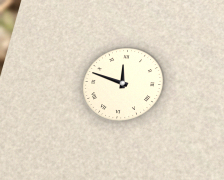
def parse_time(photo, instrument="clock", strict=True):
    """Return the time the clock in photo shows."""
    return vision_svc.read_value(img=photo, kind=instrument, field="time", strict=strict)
11:48
